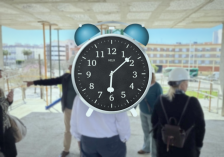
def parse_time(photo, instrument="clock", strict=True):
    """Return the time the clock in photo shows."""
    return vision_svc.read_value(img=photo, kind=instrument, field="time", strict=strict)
6:08
